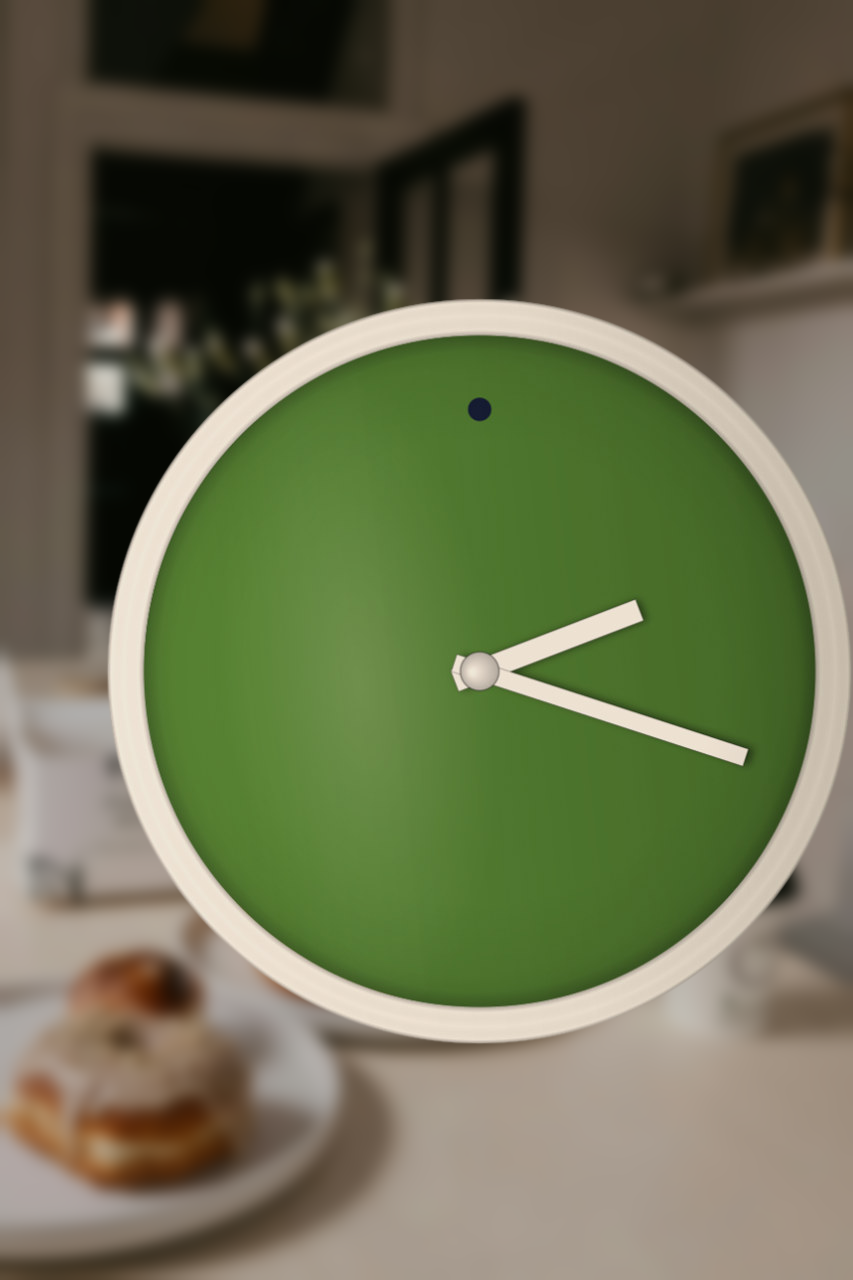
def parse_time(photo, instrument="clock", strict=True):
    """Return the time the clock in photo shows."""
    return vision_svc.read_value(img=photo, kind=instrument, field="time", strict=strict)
2:18
